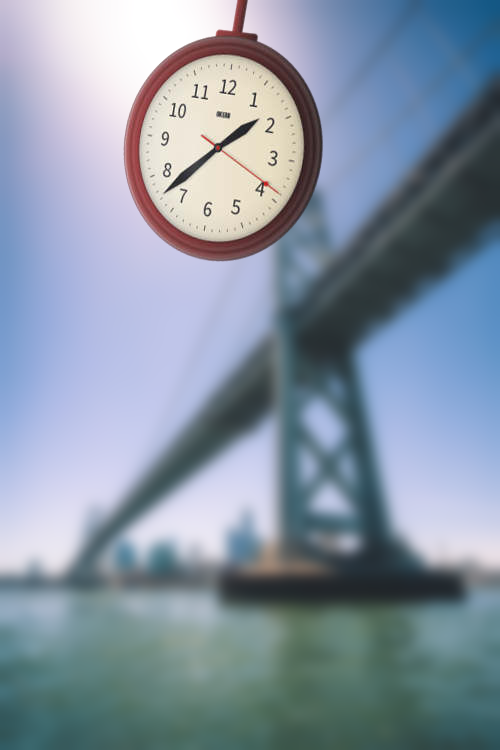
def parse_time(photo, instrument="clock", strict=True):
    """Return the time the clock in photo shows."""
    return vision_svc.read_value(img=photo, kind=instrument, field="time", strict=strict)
1:37:19
